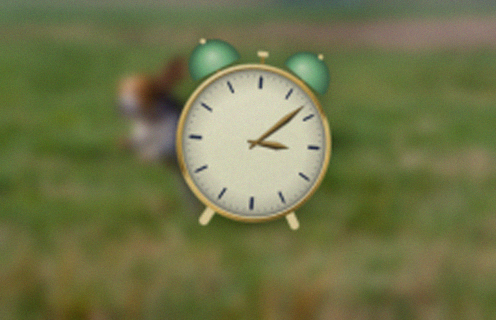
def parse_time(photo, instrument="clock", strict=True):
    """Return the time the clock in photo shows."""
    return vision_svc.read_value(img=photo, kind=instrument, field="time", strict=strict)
3:08
